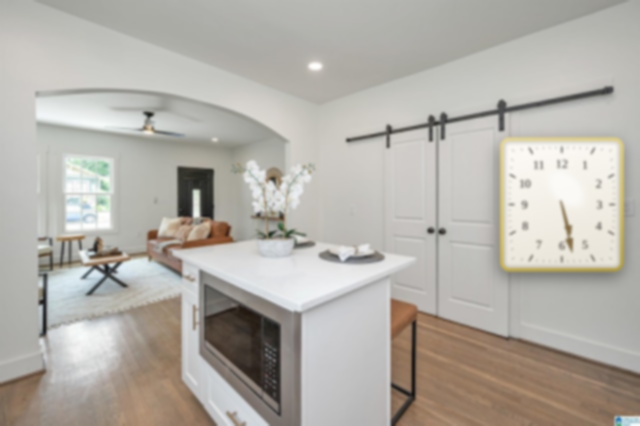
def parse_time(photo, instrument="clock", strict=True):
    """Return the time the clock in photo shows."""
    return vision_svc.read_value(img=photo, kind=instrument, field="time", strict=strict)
5:28
